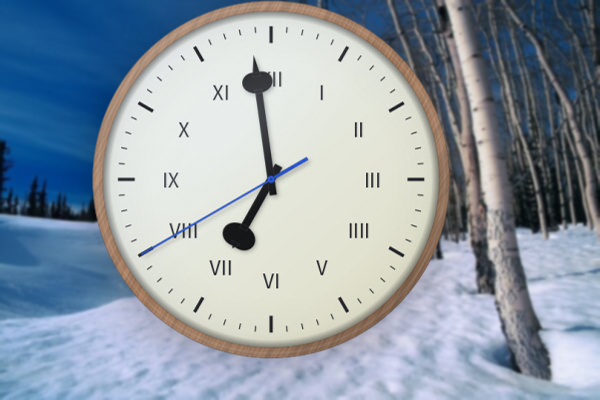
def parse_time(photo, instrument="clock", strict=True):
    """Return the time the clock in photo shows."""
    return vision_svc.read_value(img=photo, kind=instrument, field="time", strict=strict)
6:58:40
